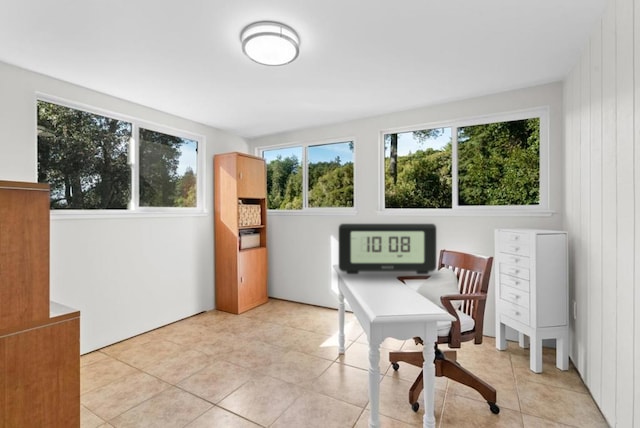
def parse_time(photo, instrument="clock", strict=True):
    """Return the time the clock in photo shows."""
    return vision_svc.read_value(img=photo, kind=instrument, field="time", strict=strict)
10:08
